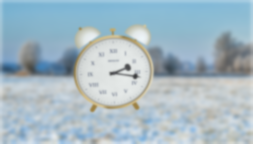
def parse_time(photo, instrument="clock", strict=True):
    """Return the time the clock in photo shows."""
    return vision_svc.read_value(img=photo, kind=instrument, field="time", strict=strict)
2:17
